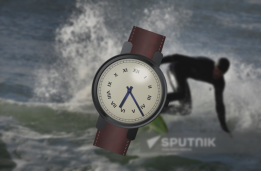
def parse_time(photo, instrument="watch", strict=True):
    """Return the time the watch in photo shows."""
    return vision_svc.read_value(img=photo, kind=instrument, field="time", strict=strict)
6:22
